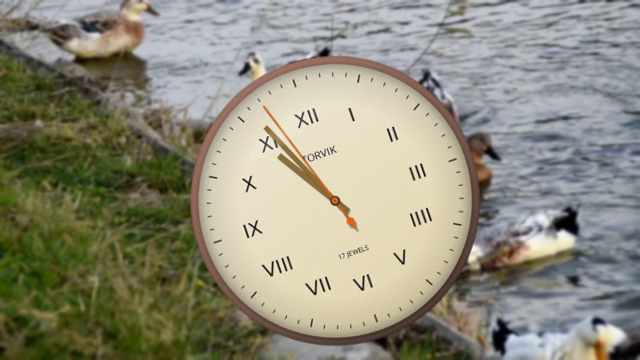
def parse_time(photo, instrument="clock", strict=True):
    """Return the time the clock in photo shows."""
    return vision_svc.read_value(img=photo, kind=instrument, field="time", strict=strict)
10:55:57
